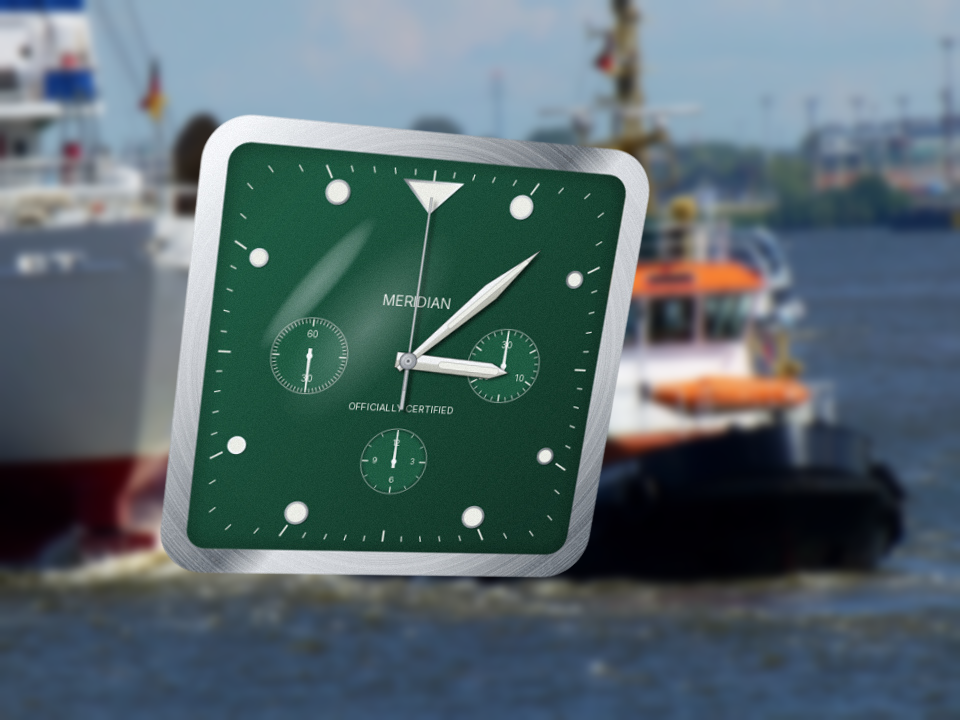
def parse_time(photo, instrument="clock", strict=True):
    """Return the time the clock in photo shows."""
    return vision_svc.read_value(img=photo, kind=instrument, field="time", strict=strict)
3:07:30
